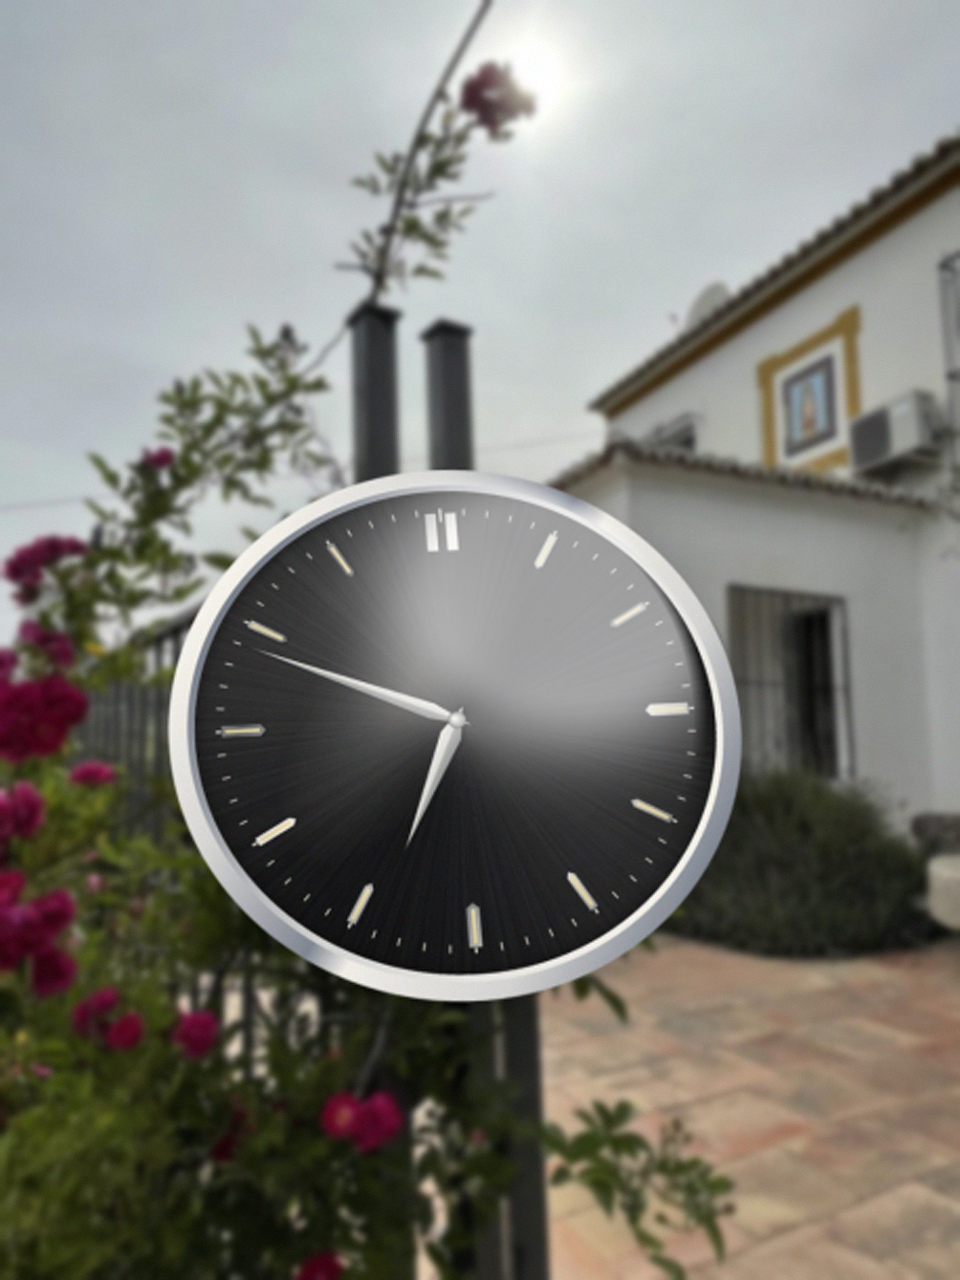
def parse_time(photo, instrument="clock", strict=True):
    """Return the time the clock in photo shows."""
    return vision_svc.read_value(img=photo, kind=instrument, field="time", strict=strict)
6:49
